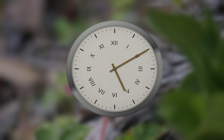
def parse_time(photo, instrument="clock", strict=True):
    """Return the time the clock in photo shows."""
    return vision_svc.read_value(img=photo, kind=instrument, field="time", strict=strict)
5:10
